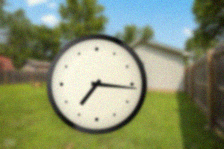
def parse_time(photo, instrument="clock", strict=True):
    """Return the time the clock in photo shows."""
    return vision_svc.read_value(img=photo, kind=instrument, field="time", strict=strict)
7:16
